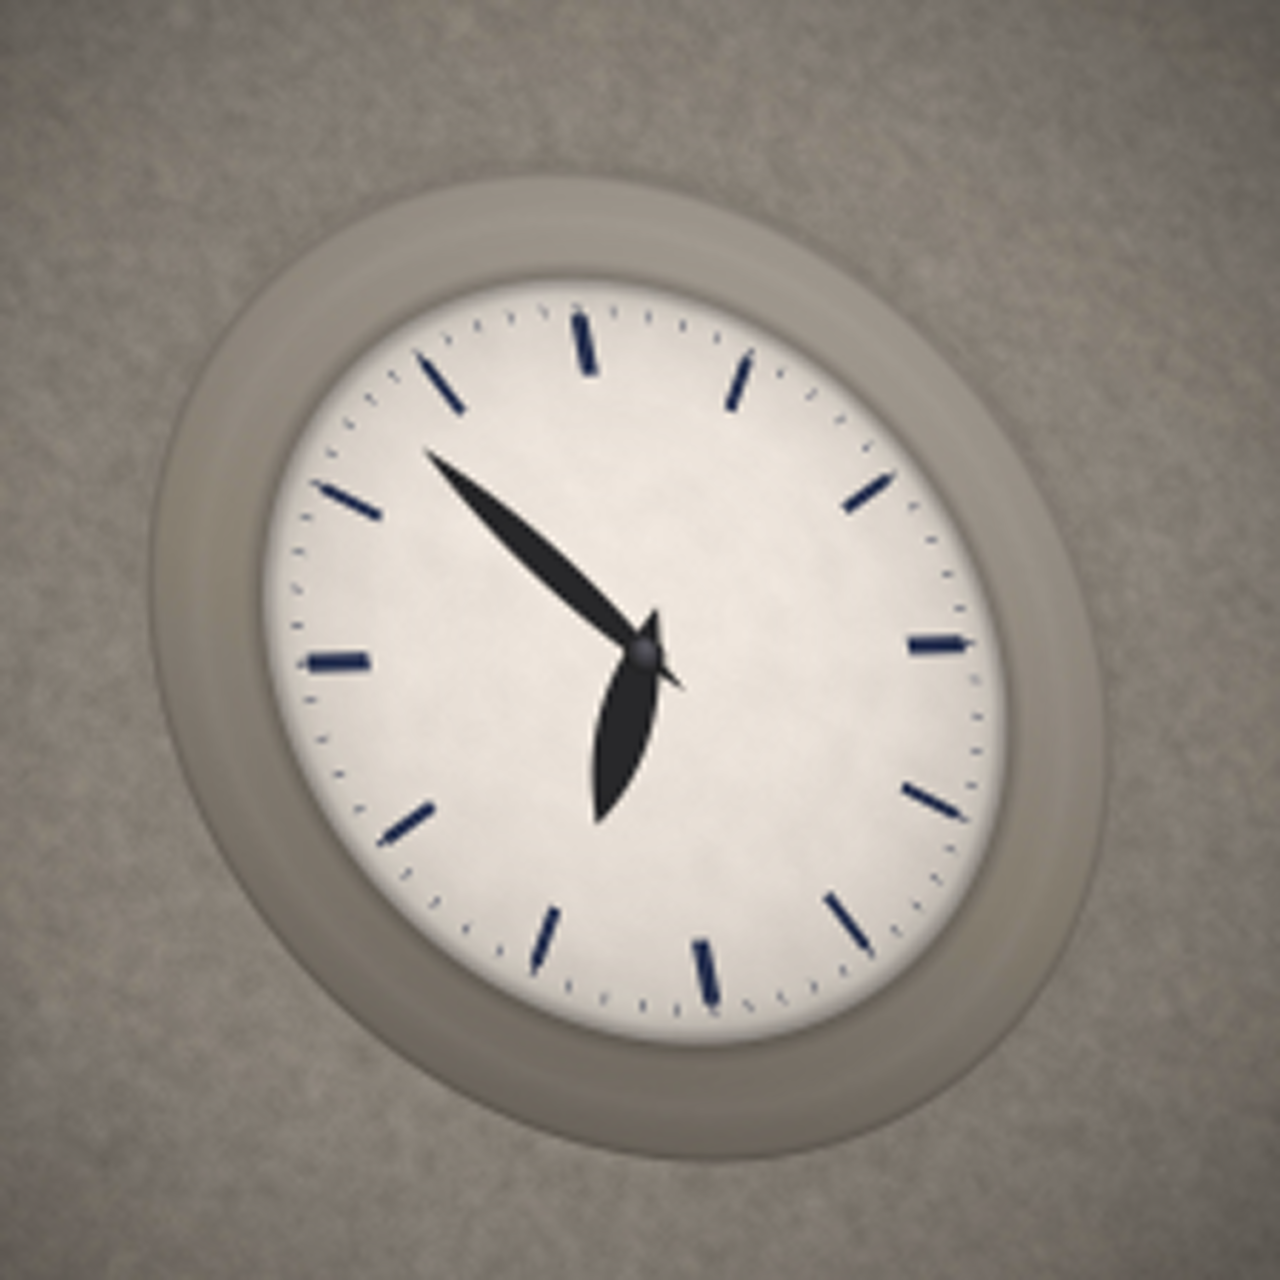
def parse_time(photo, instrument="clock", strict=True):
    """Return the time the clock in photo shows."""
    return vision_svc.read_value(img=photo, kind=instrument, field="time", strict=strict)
6:53
